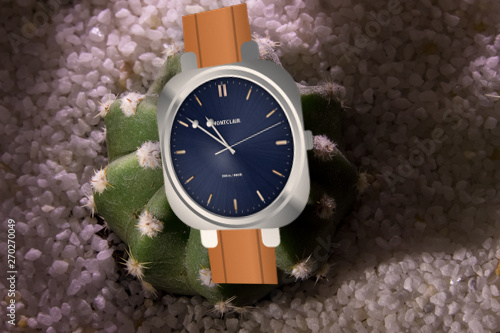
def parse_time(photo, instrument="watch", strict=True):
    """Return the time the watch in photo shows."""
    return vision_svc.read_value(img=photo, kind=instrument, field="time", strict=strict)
10:51:12
